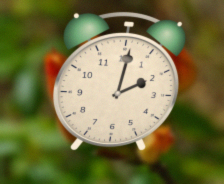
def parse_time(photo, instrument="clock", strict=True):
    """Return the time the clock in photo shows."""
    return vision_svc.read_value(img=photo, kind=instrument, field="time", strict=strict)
2:01
